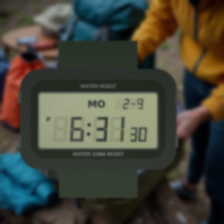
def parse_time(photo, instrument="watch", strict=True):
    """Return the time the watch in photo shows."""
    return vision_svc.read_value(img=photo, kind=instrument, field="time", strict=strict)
6:31:30
